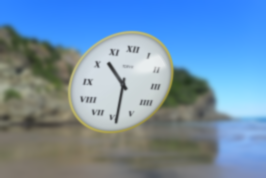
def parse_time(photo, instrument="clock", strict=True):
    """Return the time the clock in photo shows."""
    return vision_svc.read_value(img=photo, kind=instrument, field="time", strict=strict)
10:29
